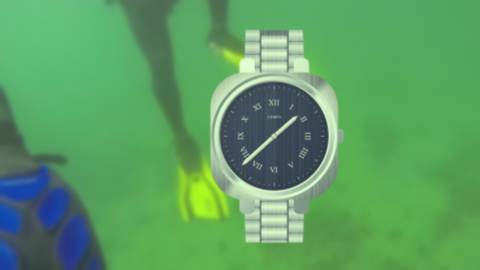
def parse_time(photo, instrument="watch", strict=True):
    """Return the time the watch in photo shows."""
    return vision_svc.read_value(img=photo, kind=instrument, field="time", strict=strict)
1:38
